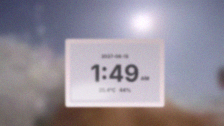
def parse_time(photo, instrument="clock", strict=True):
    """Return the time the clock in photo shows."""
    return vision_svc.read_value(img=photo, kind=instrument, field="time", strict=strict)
1:49
